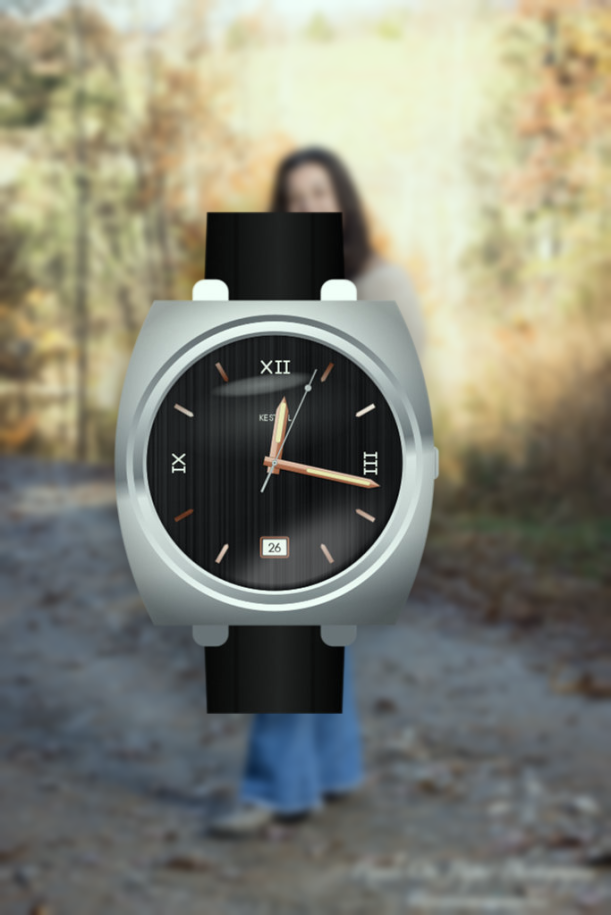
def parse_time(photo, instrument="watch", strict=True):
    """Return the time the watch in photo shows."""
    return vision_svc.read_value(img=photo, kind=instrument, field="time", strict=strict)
12:17:04
